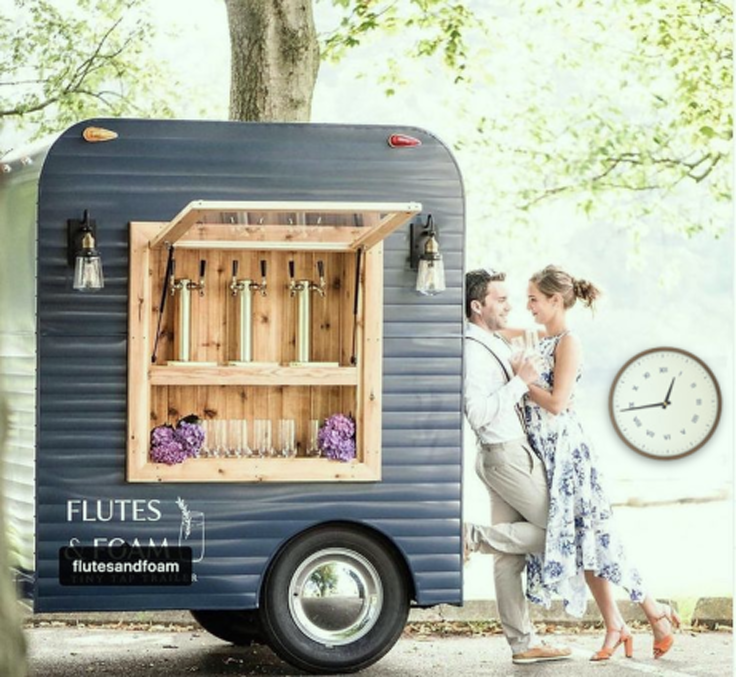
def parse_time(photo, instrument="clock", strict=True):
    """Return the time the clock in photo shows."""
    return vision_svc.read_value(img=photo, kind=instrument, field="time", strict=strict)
12:44
